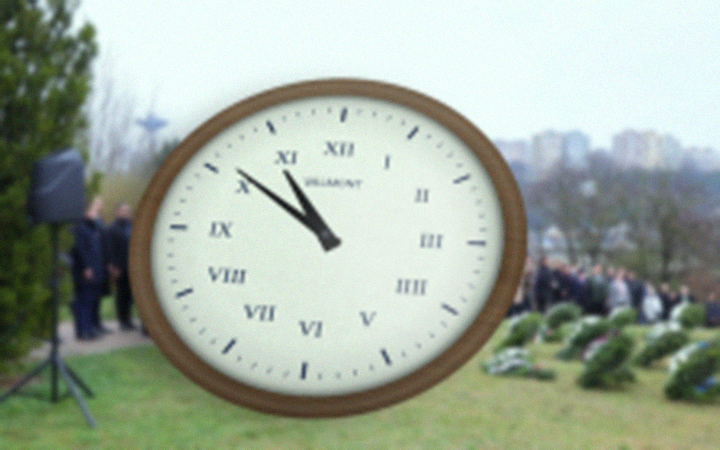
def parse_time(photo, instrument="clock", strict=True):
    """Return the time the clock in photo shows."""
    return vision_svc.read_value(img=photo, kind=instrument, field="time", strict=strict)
10:51
